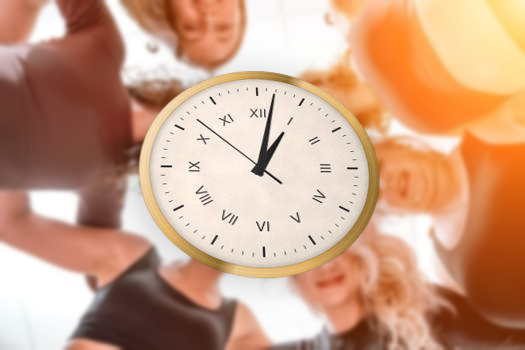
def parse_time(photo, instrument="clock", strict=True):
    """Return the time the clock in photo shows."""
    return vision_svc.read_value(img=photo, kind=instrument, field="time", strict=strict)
1:01:52
